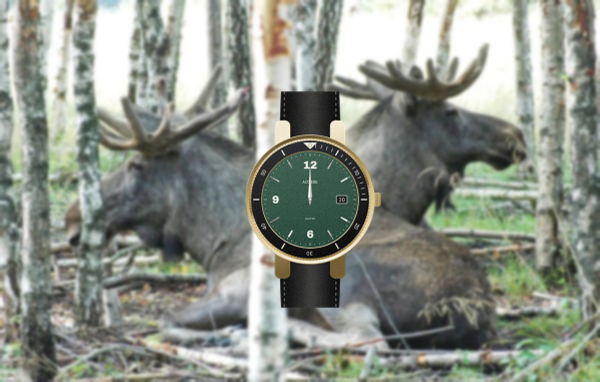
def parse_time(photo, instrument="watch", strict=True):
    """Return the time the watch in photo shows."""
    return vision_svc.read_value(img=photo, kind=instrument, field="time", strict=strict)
12:00
